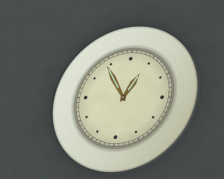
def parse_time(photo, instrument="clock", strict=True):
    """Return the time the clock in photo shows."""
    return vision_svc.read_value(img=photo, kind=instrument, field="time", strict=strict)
12:54
